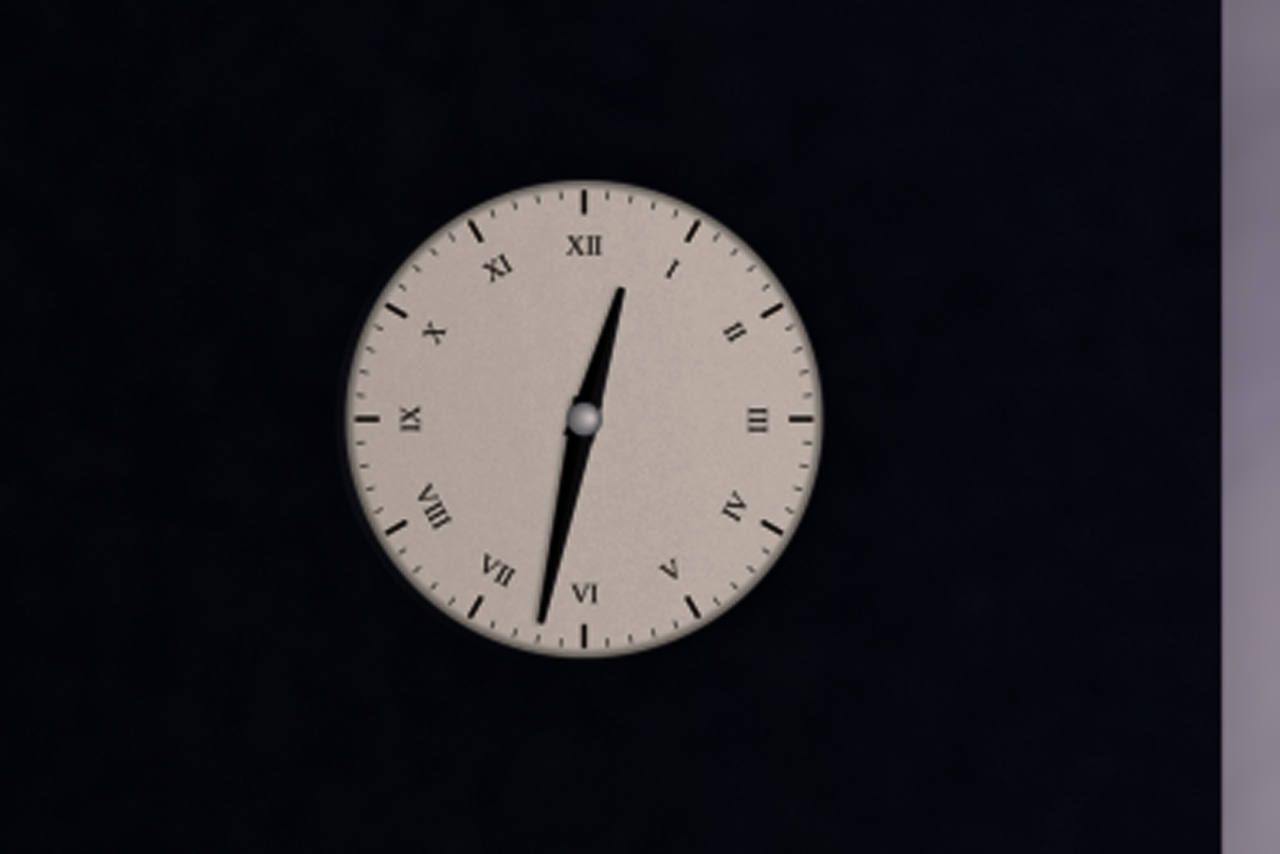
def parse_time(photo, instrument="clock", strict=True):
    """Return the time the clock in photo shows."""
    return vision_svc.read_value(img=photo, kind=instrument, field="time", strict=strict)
12:32
